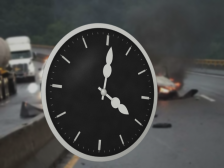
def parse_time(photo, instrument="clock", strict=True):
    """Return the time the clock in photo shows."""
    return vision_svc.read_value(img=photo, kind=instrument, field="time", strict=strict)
4:01
